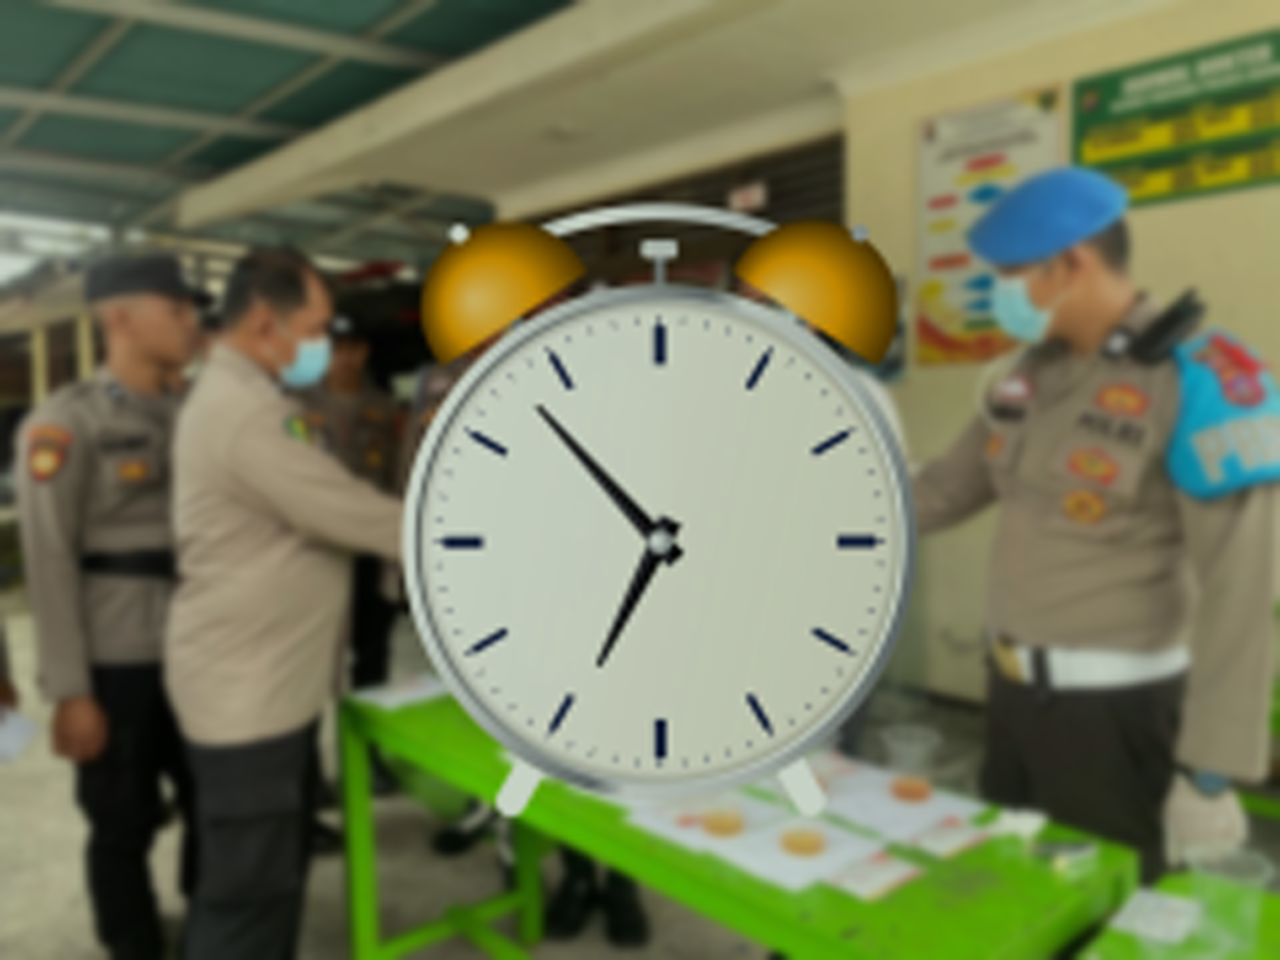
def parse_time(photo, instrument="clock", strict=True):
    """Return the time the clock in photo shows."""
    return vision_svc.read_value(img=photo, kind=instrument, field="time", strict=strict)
6:53
